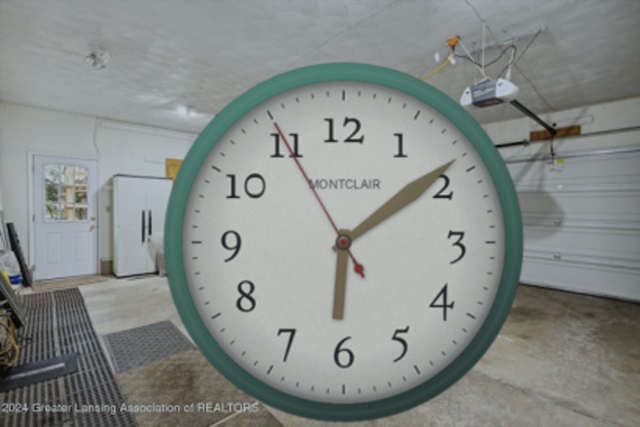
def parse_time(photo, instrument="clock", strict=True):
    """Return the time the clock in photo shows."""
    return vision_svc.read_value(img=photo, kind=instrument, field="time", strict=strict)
6:08:55
